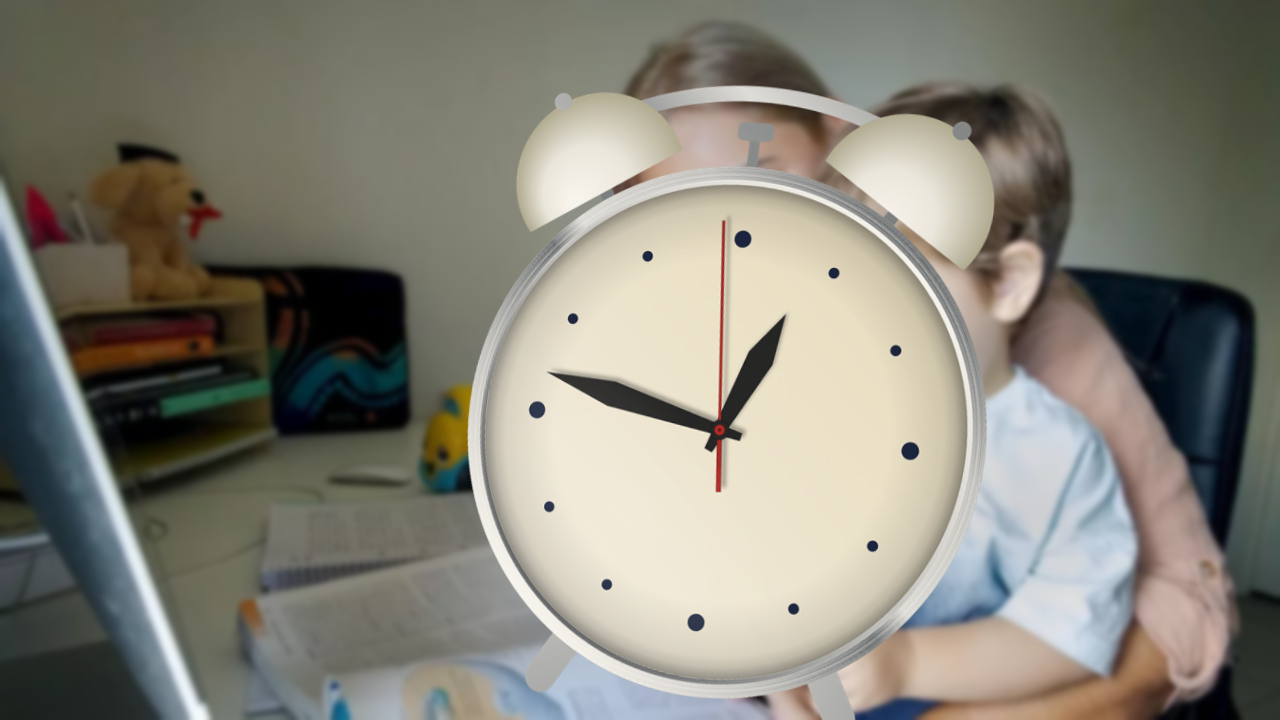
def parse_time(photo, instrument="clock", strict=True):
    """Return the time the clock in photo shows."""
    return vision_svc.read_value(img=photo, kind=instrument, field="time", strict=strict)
12:46:59
